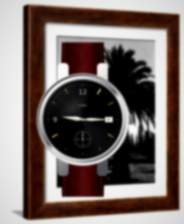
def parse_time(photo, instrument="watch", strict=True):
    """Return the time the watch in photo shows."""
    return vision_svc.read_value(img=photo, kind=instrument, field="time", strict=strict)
9:15
